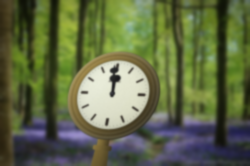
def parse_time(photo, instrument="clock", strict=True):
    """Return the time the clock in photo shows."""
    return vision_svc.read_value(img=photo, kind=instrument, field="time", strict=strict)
11:59
